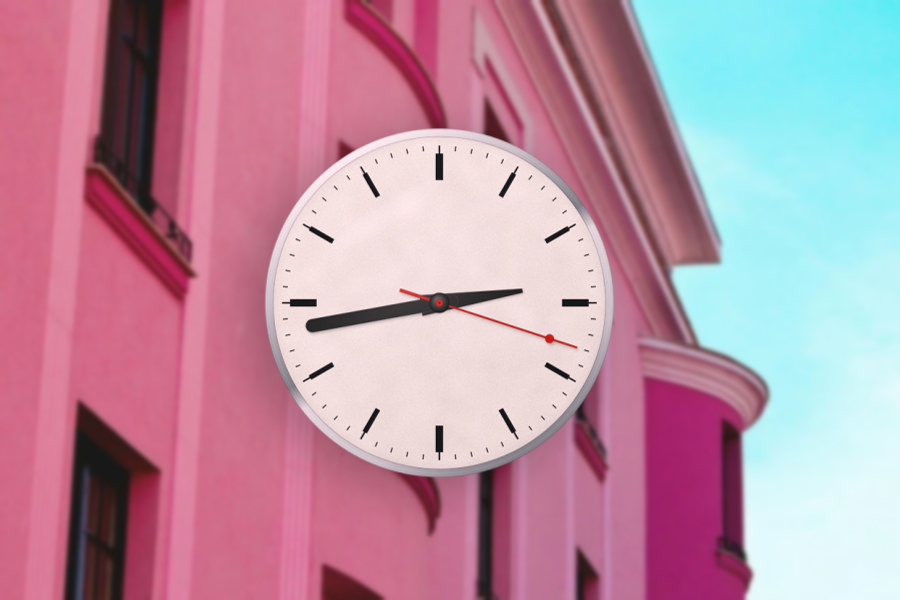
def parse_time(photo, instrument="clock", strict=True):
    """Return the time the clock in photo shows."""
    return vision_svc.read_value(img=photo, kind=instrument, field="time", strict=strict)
2:43:18
